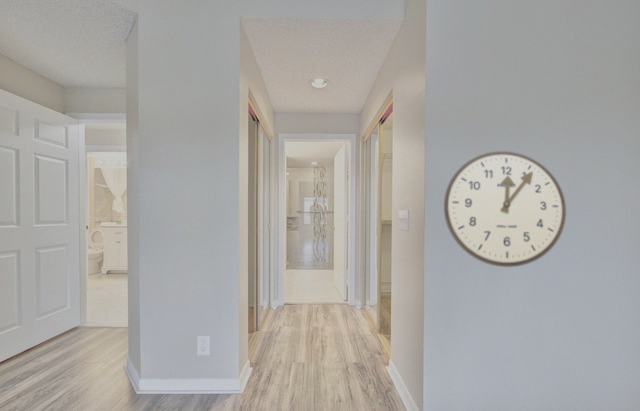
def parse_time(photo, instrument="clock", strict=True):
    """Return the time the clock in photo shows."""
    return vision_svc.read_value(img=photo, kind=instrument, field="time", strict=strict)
12:06
